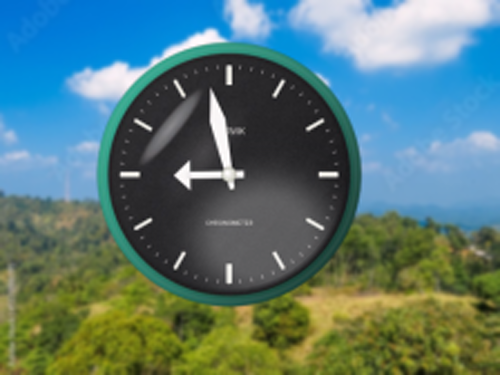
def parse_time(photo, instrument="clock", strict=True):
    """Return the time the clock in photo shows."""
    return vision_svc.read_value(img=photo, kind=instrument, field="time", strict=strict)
8:58
